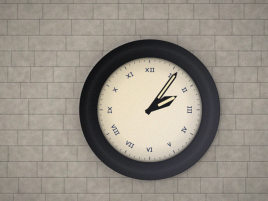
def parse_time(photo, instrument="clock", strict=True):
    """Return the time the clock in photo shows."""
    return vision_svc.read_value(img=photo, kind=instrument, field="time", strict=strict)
2:06
